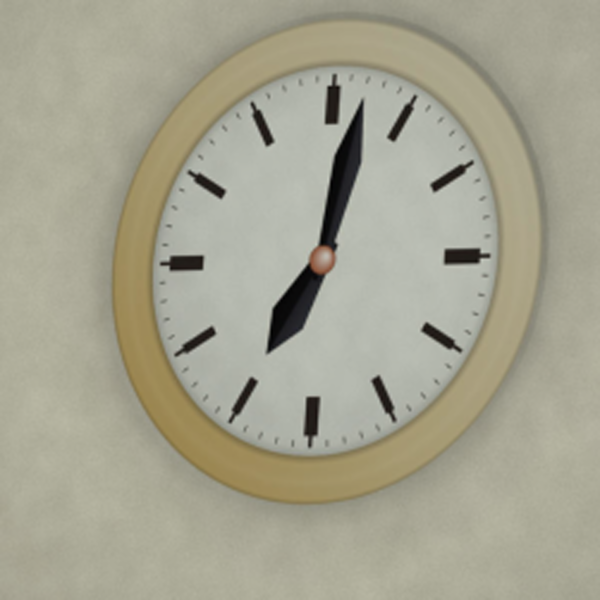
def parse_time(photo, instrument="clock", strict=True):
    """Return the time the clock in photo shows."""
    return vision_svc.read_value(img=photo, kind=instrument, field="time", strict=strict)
7:02
